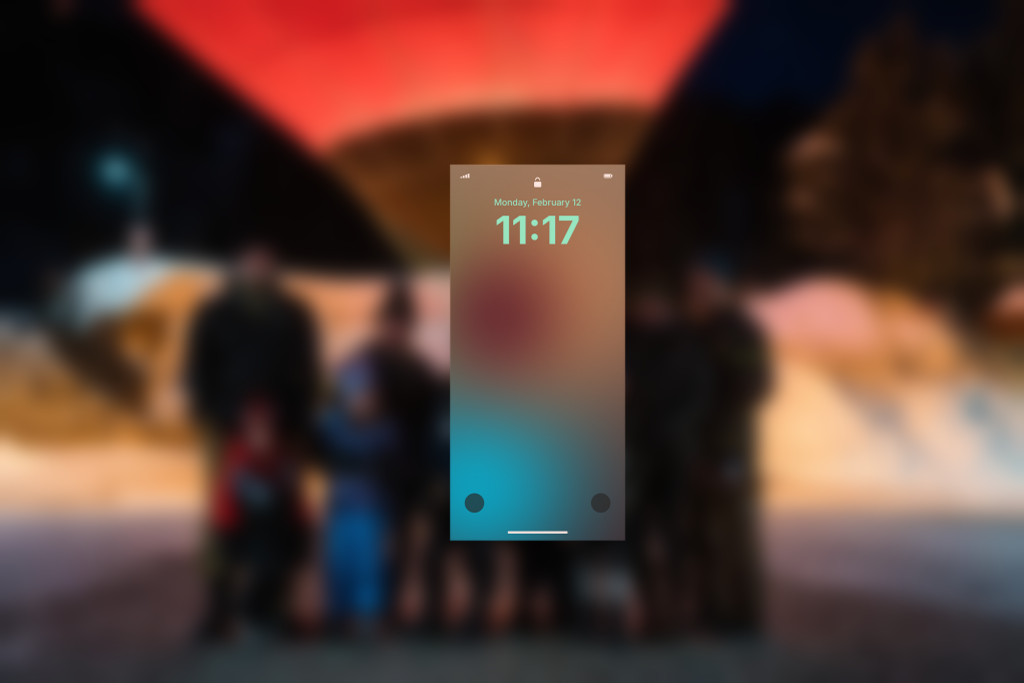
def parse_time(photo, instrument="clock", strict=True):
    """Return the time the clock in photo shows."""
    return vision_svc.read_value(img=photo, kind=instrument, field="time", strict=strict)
11:17
